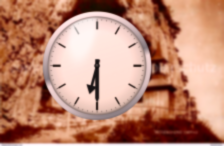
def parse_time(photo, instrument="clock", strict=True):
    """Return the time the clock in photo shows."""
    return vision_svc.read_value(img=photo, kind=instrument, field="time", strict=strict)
6:30
